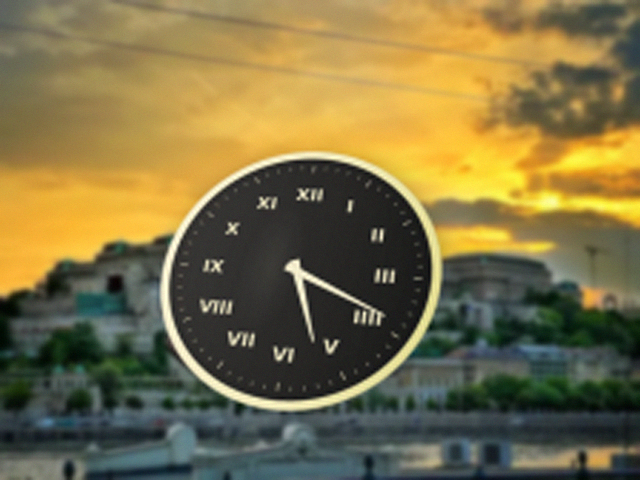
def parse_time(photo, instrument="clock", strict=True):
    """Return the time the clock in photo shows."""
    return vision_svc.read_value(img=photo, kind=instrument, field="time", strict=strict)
5:19
